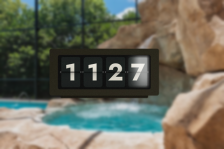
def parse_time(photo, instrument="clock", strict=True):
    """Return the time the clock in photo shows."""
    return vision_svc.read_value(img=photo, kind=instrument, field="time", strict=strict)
11:27
